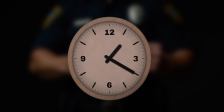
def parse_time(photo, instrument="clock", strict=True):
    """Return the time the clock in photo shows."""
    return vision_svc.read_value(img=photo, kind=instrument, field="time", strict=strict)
1:20
